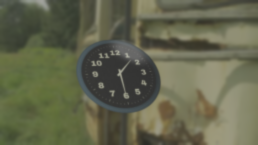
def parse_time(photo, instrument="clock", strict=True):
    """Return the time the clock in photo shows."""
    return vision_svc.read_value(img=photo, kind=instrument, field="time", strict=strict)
1:30
